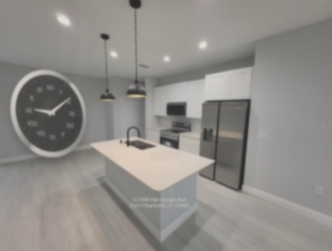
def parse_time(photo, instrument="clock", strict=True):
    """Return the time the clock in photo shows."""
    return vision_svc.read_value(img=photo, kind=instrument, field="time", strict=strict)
9:09
